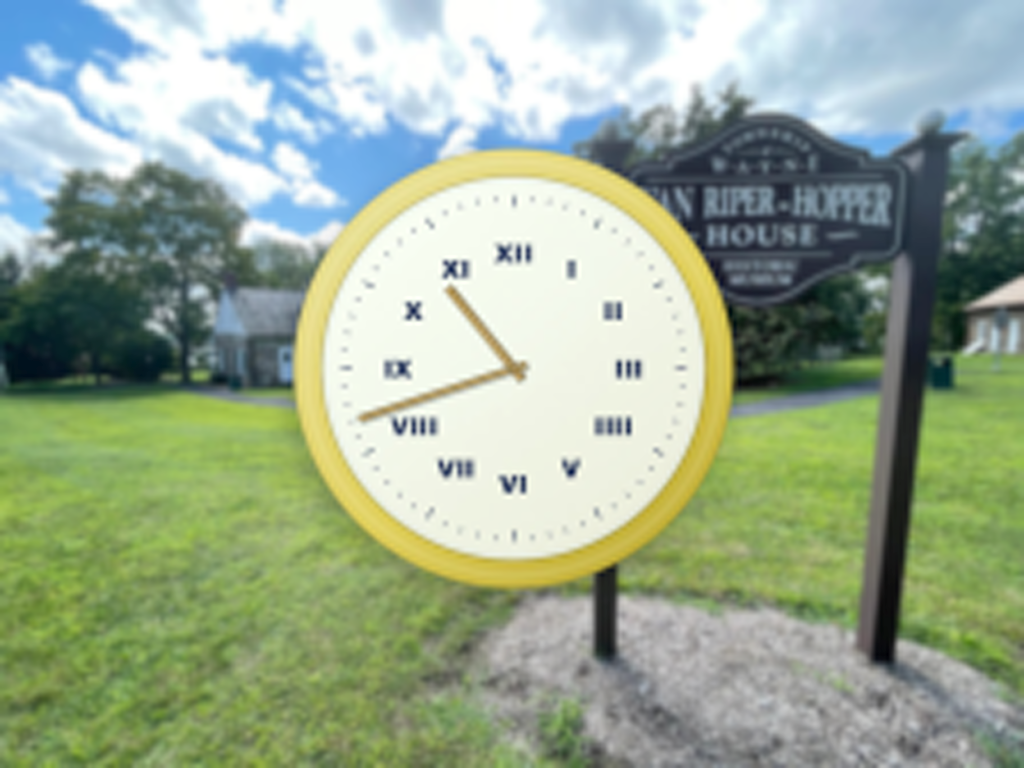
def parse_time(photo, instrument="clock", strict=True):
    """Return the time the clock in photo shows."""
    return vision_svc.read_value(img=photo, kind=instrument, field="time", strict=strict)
10:42
